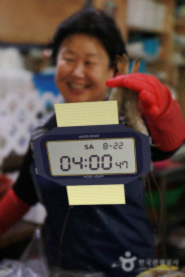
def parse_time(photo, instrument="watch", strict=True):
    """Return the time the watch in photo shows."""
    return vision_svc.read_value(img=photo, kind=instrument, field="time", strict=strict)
4:00
